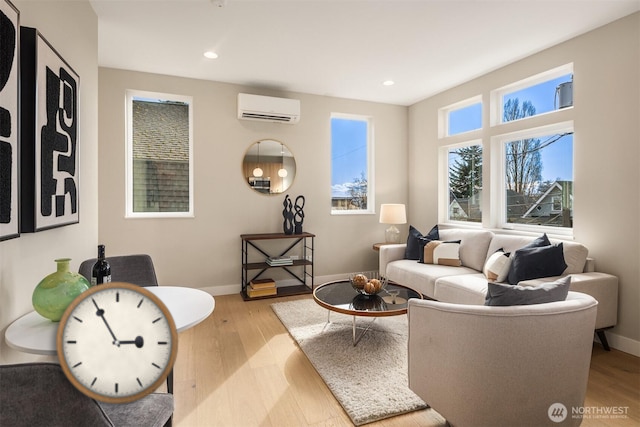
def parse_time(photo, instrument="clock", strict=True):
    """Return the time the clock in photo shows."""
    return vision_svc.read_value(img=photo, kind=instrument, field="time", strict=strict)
2:55
